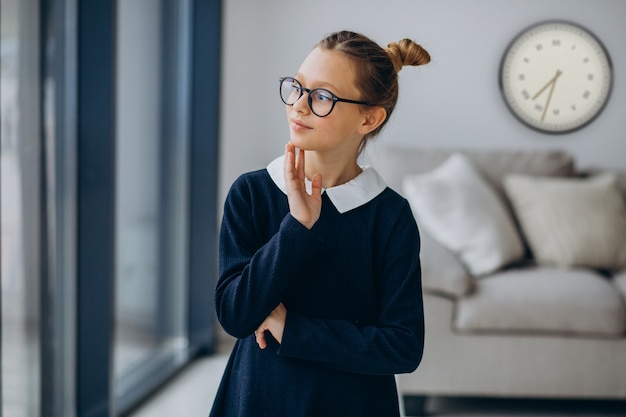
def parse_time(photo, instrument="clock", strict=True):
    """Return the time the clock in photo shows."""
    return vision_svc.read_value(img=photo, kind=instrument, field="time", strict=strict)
7:33
